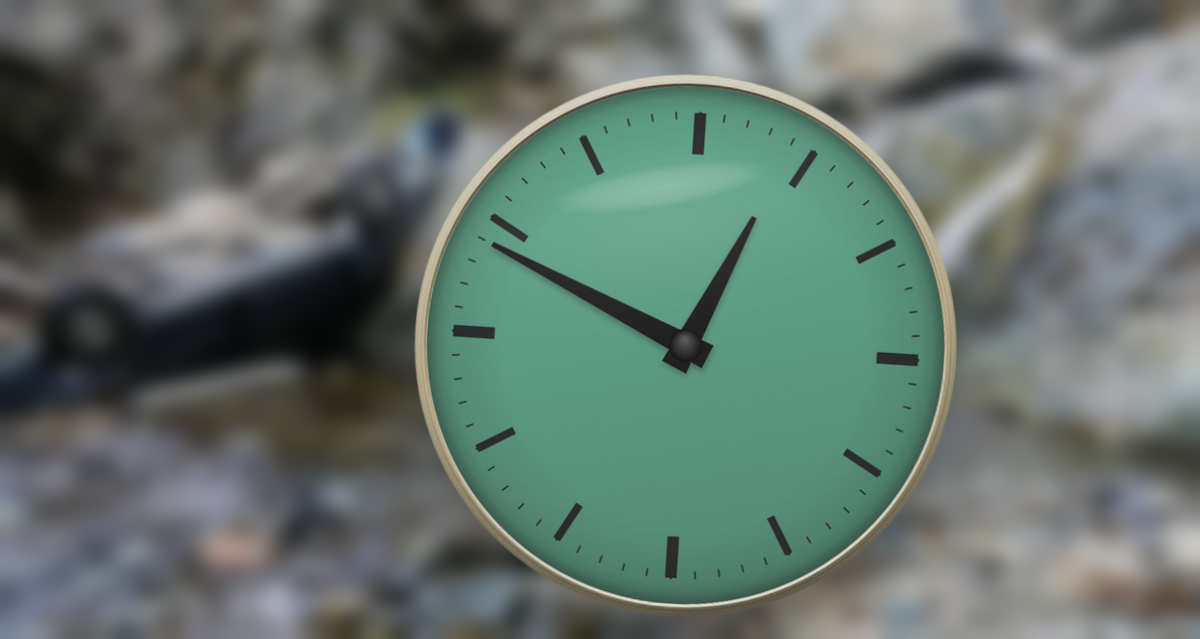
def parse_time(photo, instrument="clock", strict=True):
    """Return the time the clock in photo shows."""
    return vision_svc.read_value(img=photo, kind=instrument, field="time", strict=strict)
12:49
